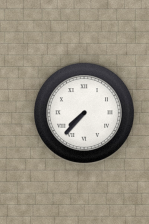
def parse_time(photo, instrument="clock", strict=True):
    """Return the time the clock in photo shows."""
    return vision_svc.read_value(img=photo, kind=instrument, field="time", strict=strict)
7:37
